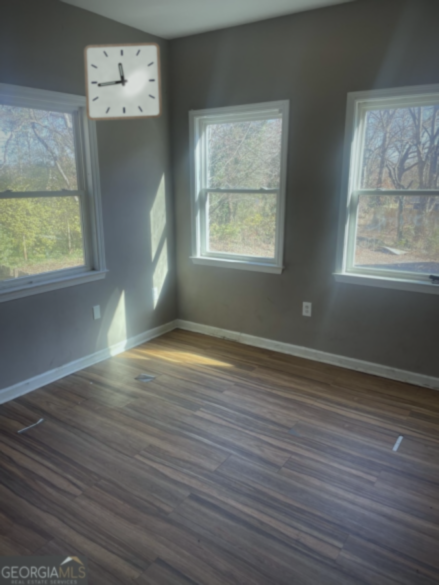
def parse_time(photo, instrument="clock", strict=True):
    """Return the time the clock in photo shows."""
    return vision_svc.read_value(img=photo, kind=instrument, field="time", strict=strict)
11:44
